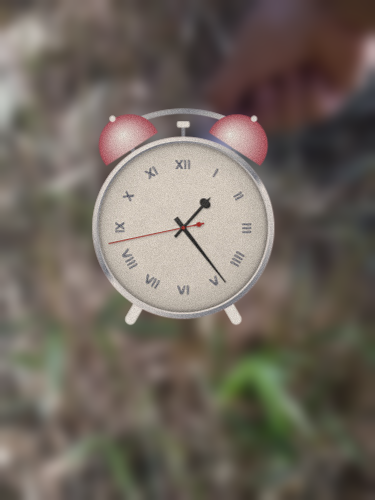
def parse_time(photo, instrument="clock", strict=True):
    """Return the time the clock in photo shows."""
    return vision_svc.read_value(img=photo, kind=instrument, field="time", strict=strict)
1:23:43
